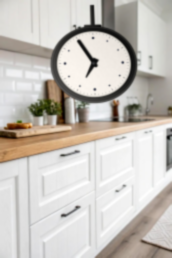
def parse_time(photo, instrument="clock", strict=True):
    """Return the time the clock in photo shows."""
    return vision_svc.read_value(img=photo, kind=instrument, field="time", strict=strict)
6:55
